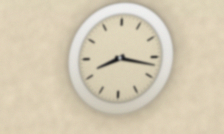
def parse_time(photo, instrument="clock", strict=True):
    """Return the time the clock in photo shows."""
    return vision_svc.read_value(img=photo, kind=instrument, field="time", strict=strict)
8:17
